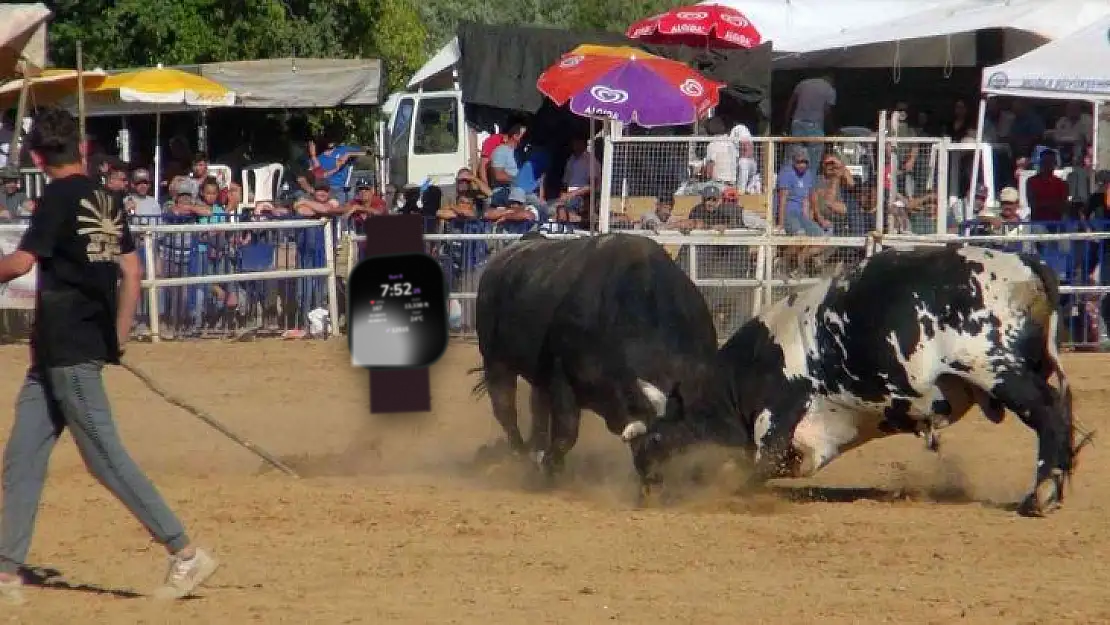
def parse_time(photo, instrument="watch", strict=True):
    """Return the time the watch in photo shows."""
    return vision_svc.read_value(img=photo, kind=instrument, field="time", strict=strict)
7:52
